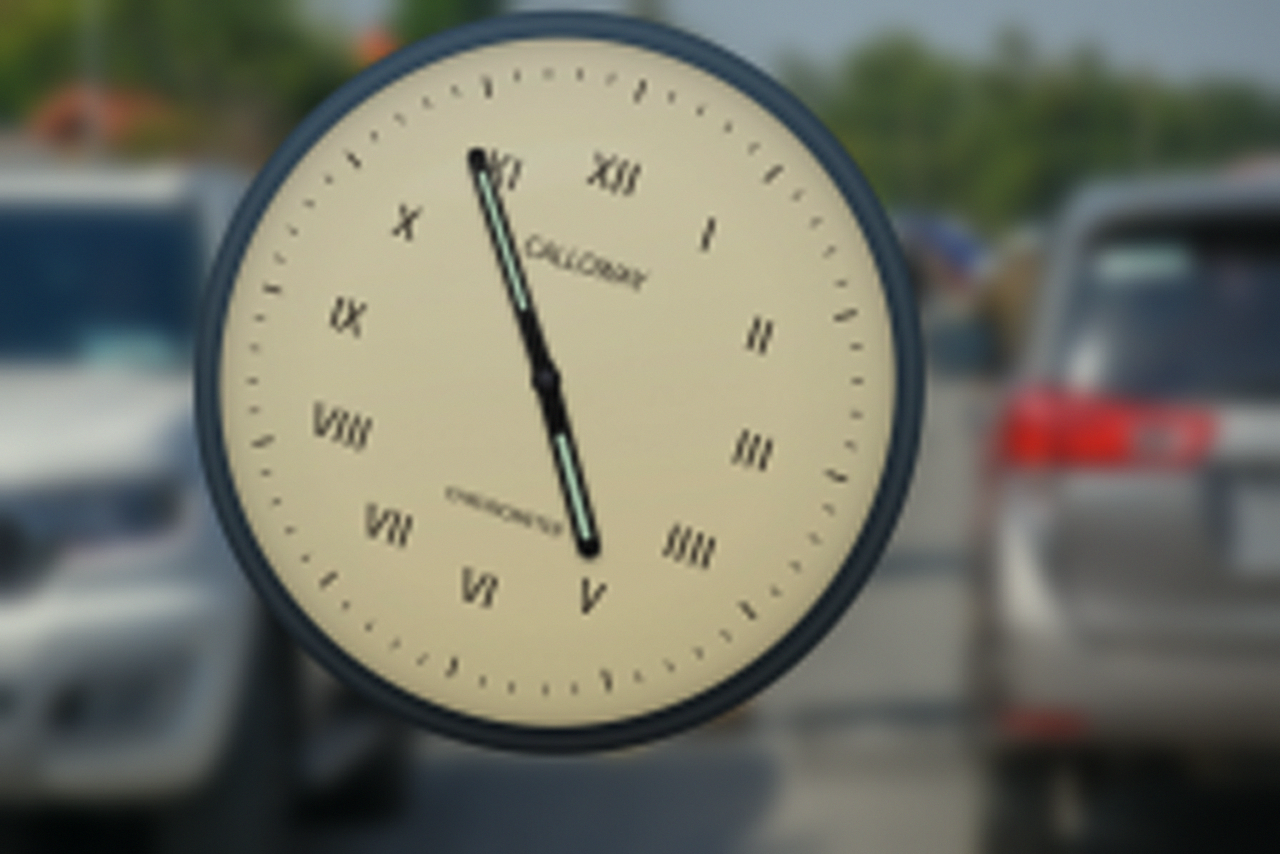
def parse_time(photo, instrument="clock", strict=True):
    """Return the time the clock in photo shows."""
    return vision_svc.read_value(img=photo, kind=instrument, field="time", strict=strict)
4:54
